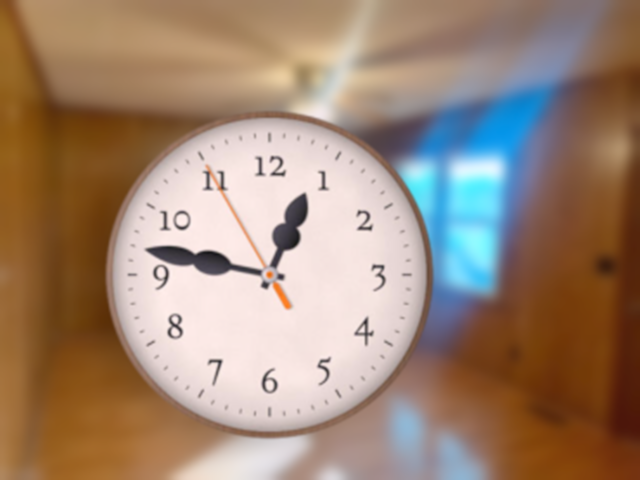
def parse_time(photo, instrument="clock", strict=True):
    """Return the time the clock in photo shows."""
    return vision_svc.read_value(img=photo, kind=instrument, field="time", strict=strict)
12:46:55
